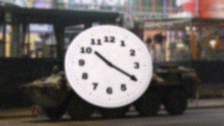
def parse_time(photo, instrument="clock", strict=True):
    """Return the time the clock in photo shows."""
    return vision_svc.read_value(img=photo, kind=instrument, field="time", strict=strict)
10:20
